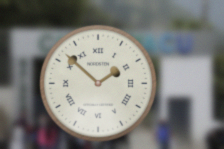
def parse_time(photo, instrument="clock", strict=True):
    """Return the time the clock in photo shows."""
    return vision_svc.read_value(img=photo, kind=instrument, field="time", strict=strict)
1:52
